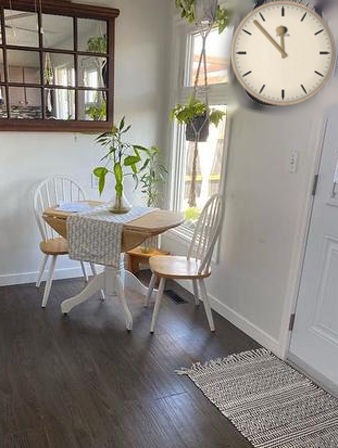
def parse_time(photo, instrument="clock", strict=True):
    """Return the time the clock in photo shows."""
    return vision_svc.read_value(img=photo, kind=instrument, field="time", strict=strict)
11:53
